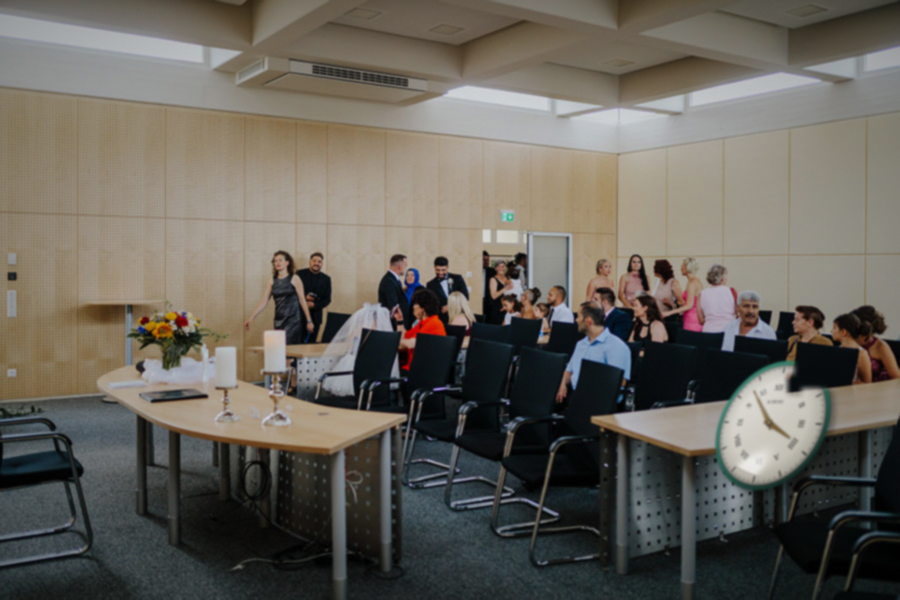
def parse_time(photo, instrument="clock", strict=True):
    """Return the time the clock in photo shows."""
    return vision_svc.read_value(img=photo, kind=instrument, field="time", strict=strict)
3:53
